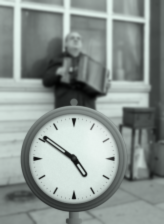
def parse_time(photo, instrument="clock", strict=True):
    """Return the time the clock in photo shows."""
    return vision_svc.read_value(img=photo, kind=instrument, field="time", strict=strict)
4:51
